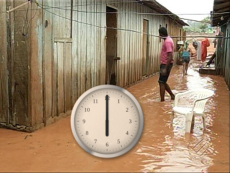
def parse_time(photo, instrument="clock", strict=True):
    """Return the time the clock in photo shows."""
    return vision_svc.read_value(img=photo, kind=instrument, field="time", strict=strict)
6:00
